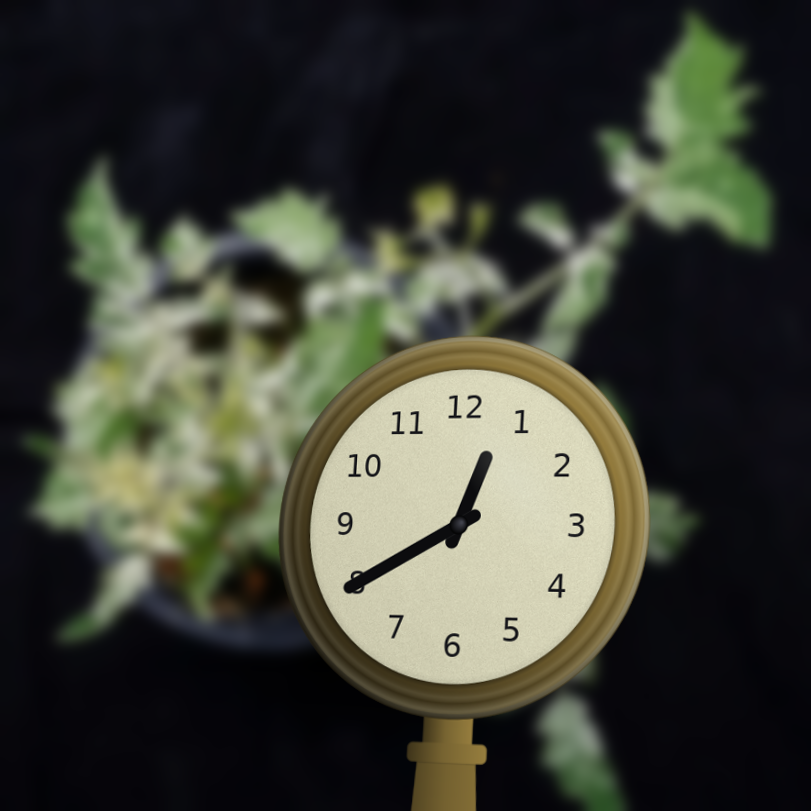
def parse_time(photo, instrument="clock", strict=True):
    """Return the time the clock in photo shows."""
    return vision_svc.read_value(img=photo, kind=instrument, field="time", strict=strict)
12:40
